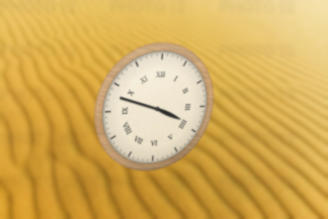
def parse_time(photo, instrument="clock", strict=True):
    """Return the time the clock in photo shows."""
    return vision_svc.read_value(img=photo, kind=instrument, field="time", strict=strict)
3:48
